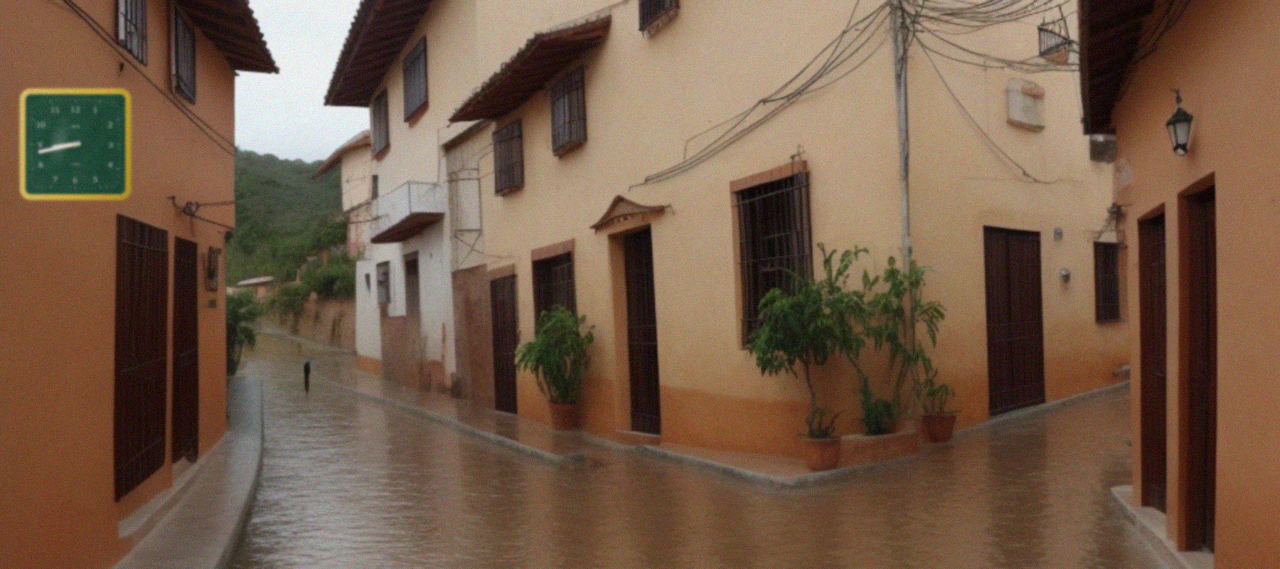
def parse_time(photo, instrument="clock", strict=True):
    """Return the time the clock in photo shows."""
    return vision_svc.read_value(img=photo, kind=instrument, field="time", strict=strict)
8:43
